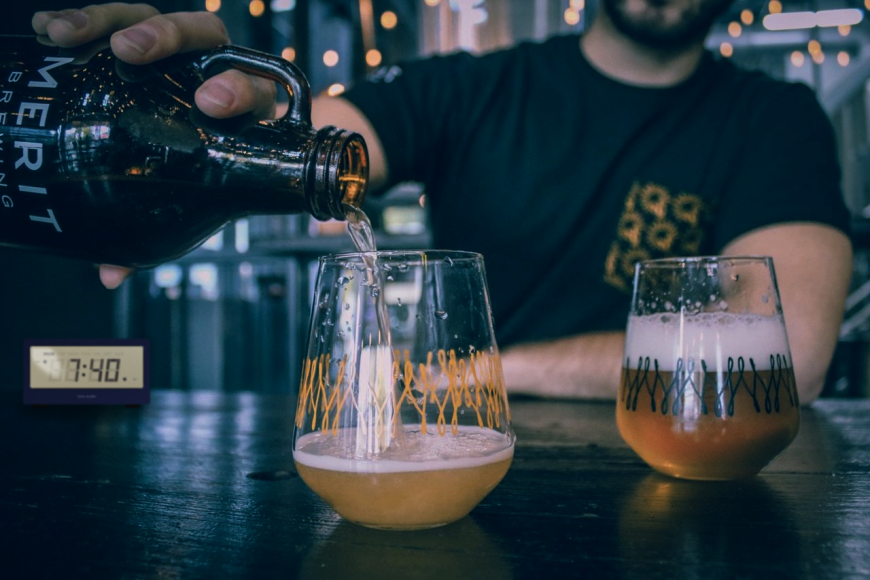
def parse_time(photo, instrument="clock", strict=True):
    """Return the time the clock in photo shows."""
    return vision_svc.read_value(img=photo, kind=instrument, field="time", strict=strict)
7:40
